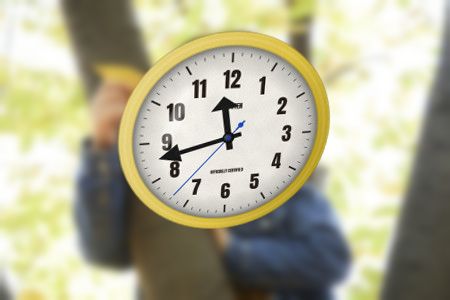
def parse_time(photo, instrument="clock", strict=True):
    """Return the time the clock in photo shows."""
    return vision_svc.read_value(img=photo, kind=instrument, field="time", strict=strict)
11:42:37
